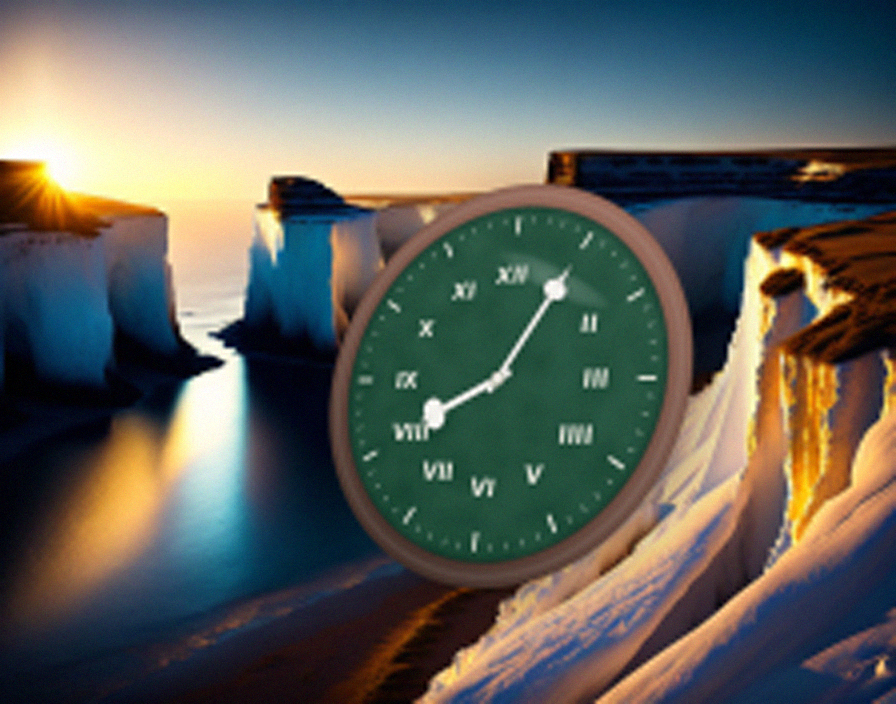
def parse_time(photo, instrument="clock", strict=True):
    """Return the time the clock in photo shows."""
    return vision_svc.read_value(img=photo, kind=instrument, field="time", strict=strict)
8:05
